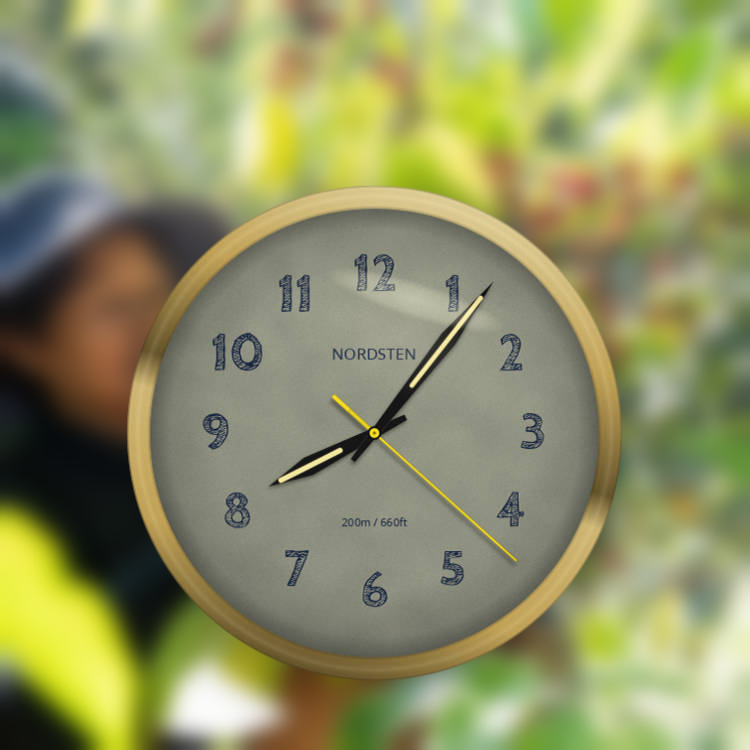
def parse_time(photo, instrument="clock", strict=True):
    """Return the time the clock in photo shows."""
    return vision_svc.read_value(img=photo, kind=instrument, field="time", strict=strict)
8:06:22
